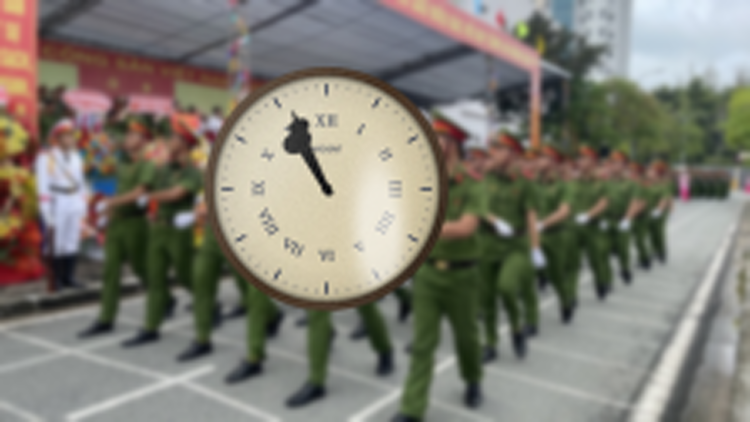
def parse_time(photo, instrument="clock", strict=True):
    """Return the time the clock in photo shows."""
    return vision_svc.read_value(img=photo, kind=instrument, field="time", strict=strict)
10:56
